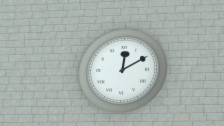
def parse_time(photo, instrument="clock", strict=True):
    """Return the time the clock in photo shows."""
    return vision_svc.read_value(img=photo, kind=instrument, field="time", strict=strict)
12:10
